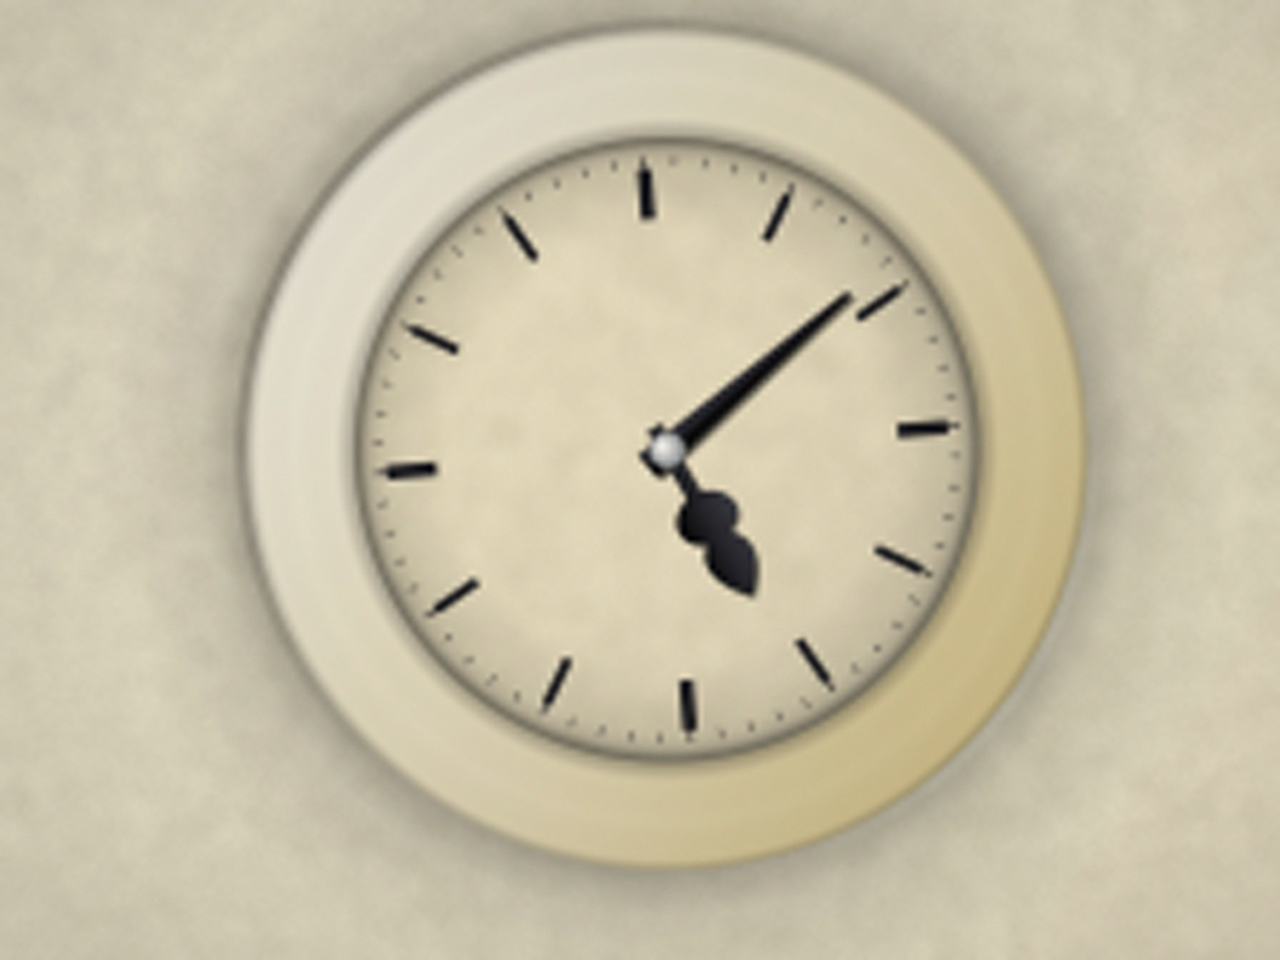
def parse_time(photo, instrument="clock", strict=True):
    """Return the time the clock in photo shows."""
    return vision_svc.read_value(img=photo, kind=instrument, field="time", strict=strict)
5:09
